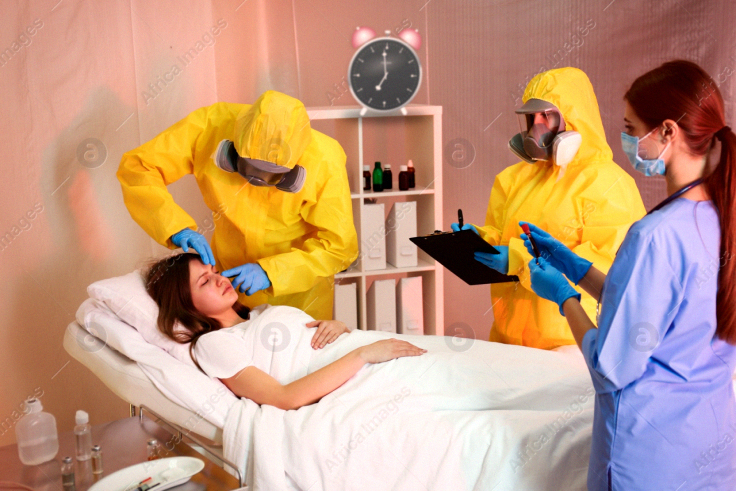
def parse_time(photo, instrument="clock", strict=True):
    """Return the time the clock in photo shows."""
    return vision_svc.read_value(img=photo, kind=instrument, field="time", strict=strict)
6:59
